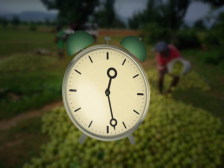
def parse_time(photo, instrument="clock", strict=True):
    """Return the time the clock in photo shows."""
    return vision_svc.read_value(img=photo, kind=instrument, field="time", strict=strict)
12:28
